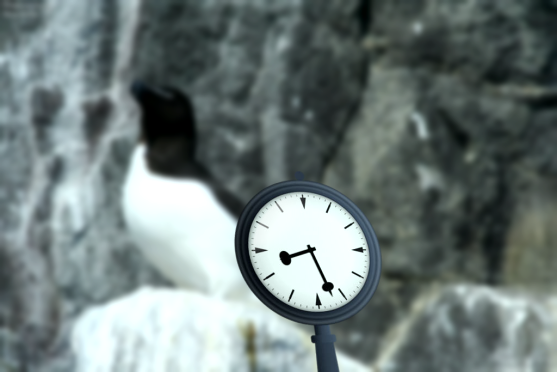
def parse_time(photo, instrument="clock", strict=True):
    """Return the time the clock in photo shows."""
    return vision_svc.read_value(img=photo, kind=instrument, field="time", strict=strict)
8:27
